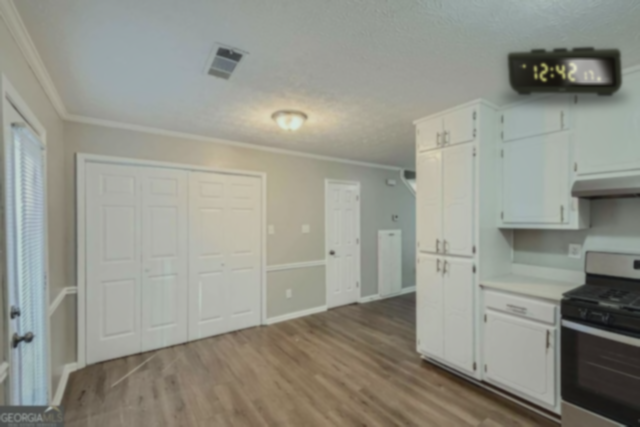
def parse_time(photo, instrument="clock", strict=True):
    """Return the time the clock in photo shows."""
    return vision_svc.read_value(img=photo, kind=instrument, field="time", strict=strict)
12:42
